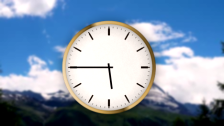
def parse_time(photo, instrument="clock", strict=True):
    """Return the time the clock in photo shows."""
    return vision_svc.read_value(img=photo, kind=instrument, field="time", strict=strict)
5:45
